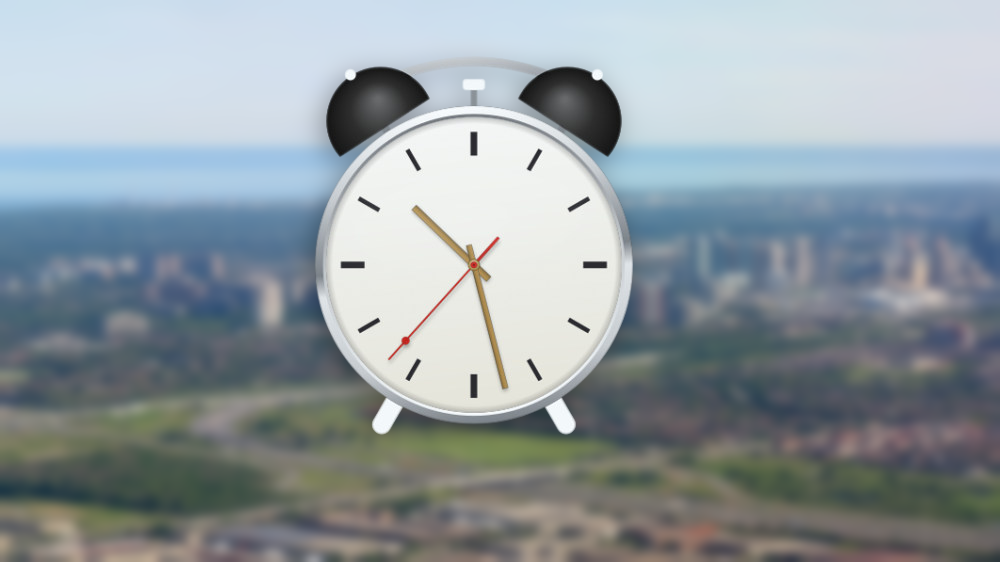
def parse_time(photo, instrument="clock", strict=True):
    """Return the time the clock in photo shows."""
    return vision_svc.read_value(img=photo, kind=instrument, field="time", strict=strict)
10:27:37
